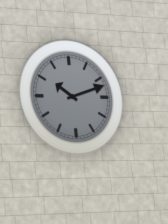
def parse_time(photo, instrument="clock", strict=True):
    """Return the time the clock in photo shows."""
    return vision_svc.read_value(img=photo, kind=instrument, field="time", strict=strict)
10:12
